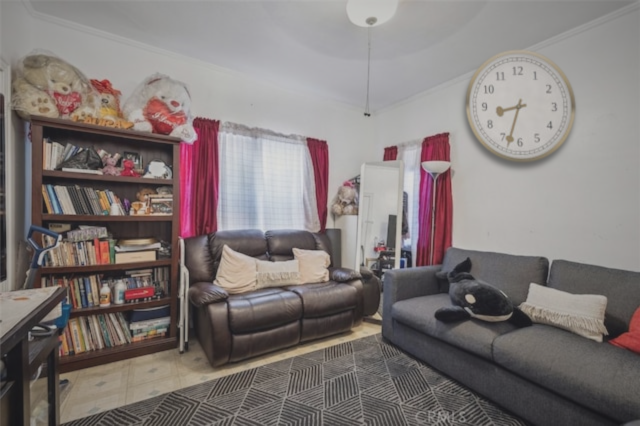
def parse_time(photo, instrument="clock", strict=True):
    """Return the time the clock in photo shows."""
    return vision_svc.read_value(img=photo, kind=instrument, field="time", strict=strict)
8:33
